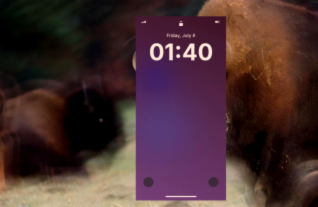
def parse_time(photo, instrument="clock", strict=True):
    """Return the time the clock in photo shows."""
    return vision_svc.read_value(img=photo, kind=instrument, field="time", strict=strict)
1:40
